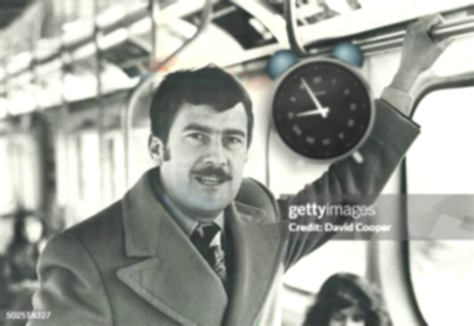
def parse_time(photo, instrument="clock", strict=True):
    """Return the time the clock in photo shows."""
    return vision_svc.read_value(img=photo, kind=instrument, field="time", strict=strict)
8:56
